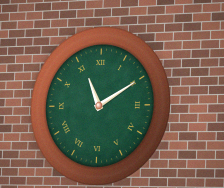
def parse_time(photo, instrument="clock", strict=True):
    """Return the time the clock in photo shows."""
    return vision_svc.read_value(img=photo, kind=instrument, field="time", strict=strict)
11:10
